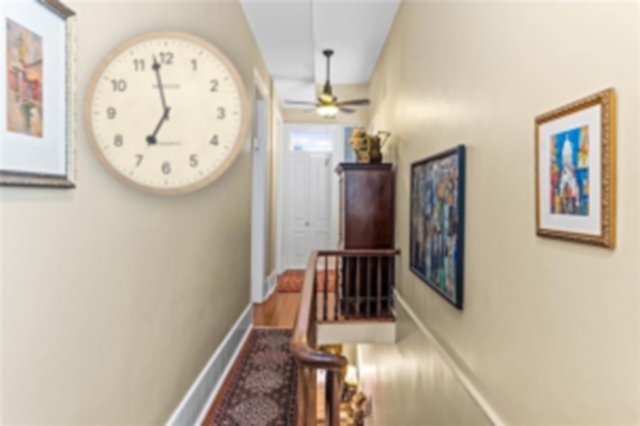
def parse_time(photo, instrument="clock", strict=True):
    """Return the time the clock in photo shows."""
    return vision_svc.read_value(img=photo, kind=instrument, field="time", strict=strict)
6:58
